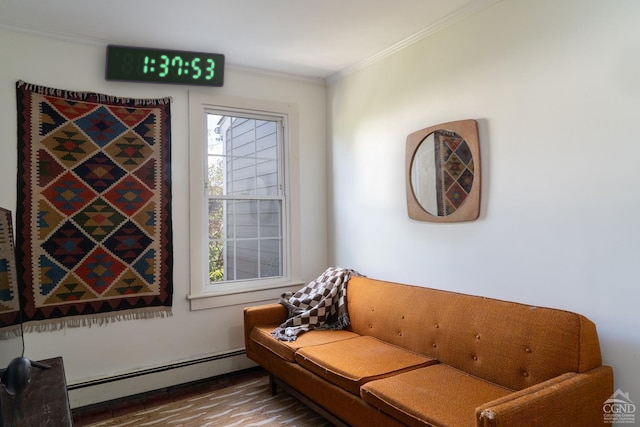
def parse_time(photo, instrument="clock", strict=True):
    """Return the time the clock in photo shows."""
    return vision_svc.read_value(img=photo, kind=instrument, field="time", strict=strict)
1:37:53
